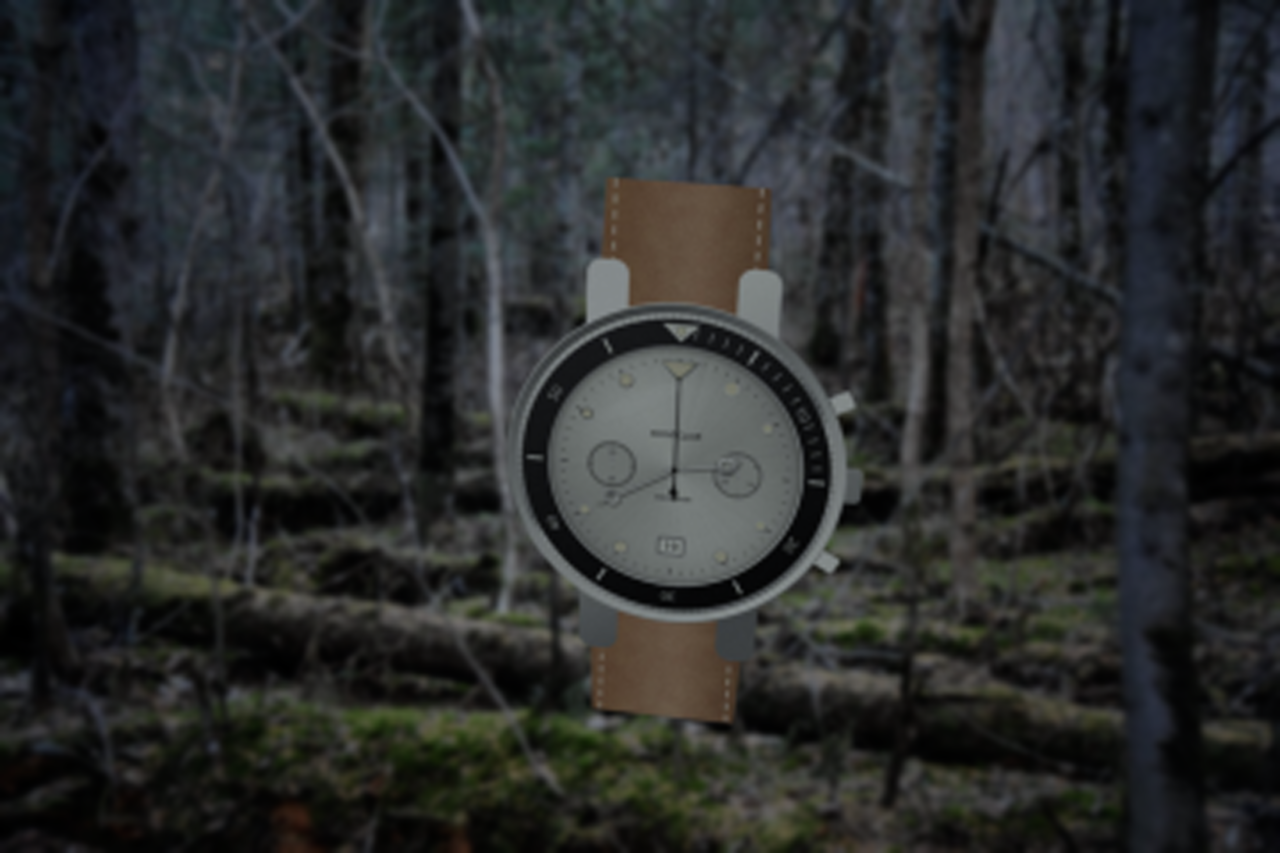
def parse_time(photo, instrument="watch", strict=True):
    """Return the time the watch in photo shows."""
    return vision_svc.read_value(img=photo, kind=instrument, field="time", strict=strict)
2:40
